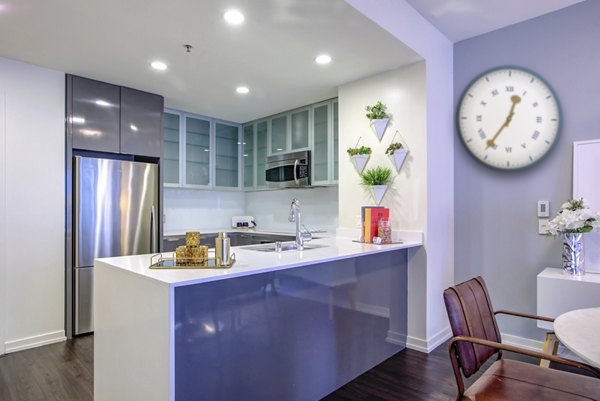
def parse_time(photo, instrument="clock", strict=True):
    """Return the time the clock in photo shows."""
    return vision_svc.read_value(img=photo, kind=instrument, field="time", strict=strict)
12:36
